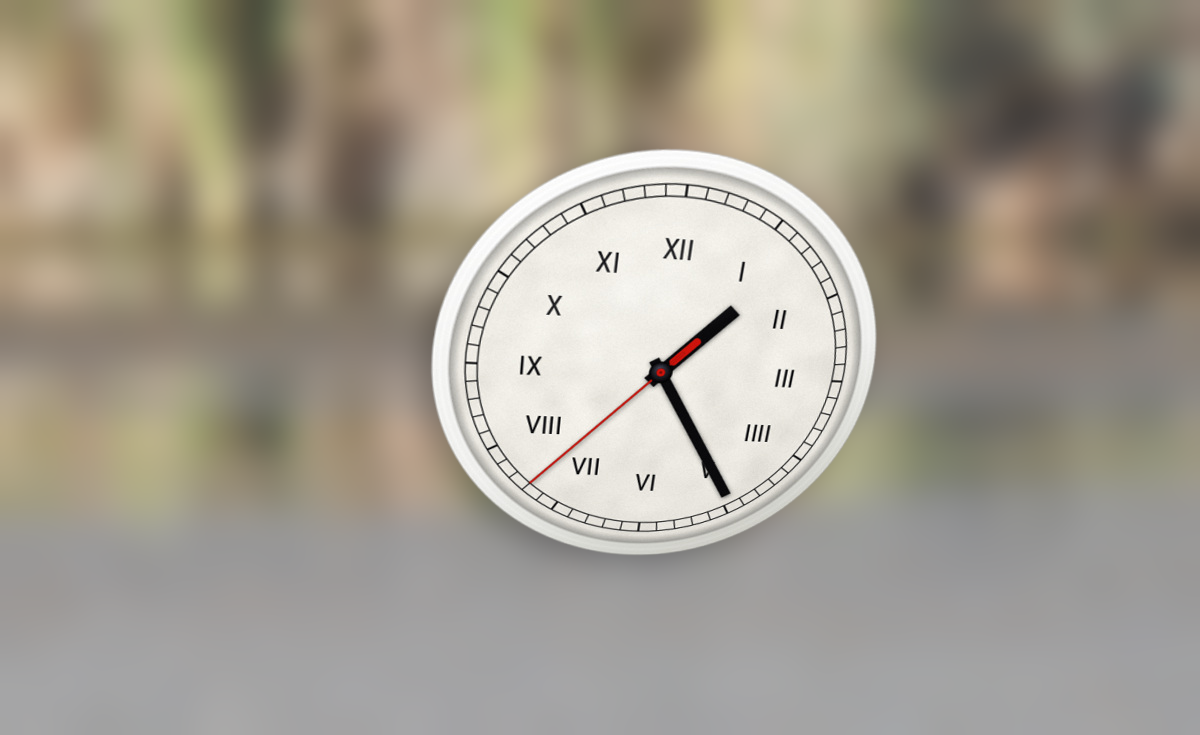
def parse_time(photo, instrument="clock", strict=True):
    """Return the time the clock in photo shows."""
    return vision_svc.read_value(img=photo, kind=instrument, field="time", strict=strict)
1:24:37
